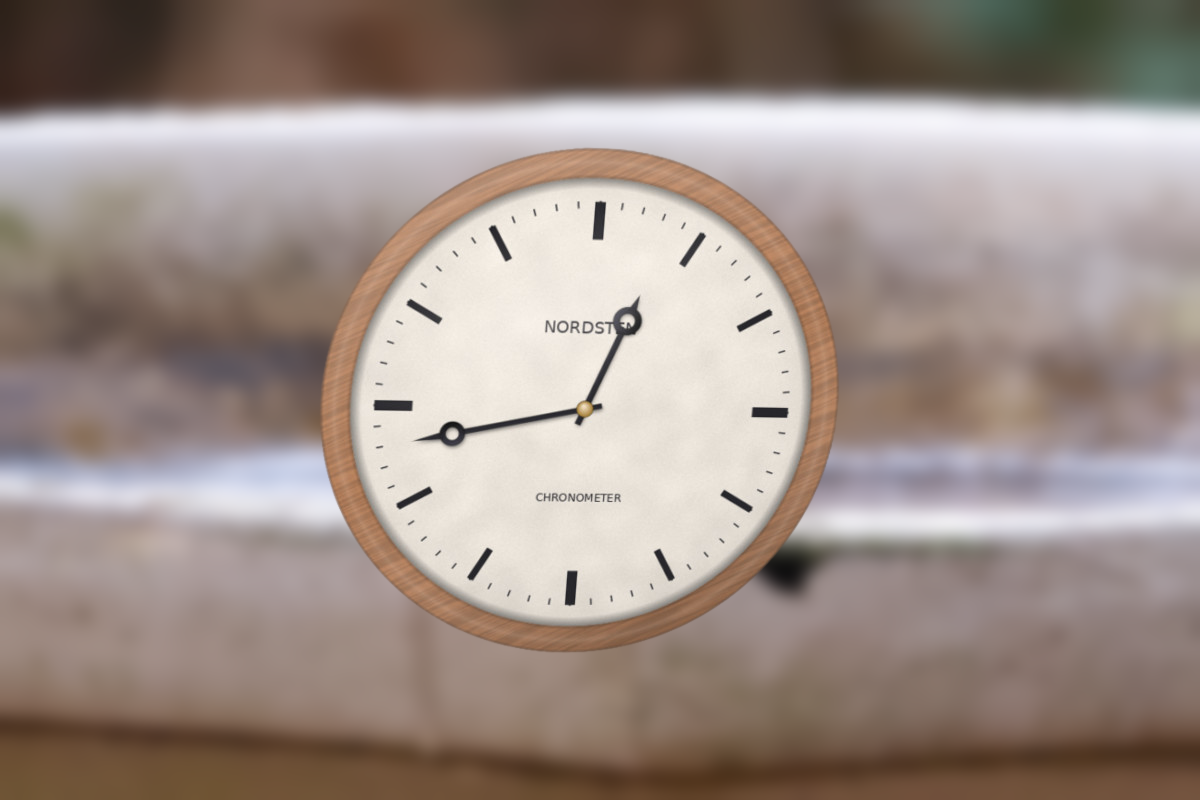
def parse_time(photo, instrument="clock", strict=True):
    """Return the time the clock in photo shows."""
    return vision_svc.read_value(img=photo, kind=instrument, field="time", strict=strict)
12:43
